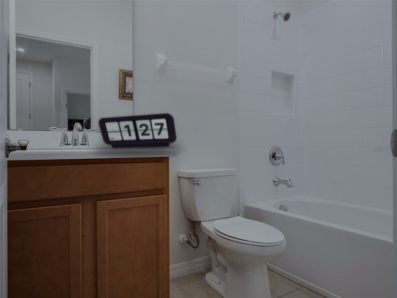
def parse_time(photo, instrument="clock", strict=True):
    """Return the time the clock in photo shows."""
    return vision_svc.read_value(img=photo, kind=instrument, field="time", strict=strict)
1:27
